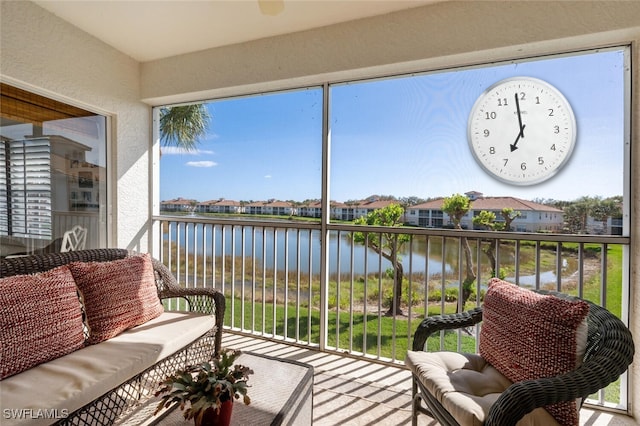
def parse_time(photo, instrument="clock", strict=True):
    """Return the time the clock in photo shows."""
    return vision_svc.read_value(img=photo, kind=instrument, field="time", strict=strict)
6:59
